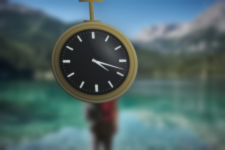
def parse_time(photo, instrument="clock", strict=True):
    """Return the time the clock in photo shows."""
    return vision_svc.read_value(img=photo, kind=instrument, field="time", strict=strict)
4:18
